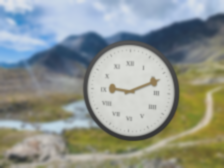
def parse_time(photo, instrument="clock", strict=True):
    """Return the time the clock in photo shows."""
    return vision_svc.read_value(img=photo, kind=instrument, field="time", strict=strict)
9:11
